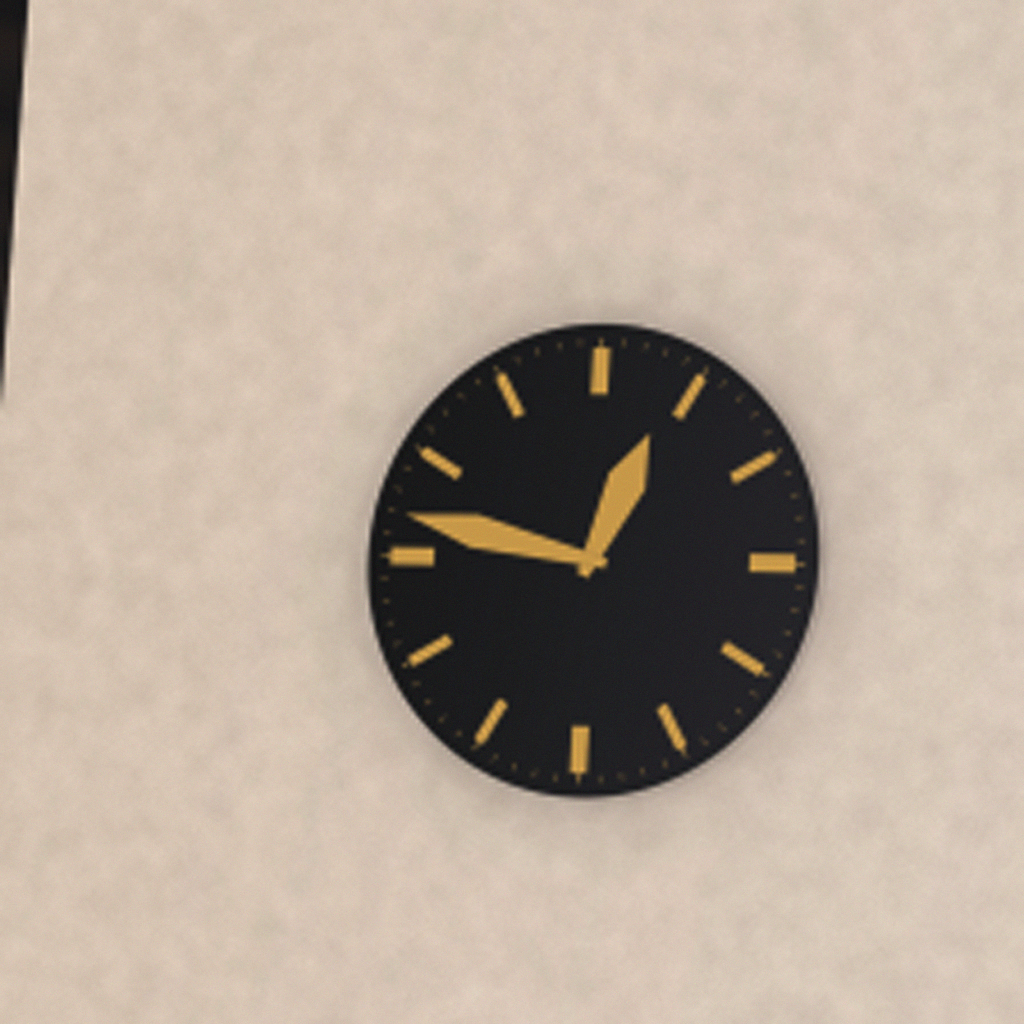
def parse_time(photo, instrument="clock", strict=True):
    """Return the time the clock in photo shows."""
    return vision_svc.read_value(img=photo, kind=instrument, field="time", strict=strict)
12:47
